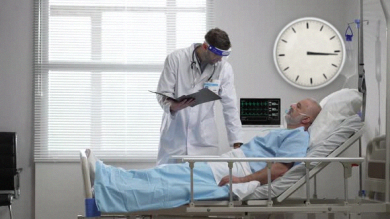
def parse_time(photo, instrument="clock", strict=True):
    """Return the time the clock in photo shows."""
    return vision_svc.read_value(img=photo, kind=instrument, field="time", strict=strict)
3:16
